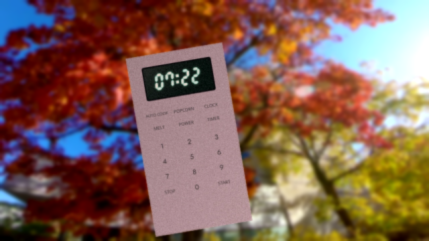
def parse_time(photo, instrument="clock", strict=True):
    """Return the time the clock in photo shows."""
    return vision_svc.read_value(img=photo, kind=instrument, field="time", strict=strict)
7:22
